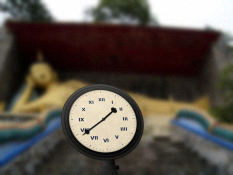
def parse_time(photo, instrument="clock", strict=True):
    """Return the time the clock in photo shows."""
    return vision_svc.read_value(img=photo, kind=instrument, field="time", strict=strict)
1:39
